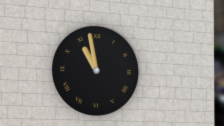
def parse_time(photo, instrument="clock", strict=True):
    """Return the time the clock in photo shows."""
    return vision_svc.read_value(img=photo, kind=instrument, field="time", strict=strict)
10:58
